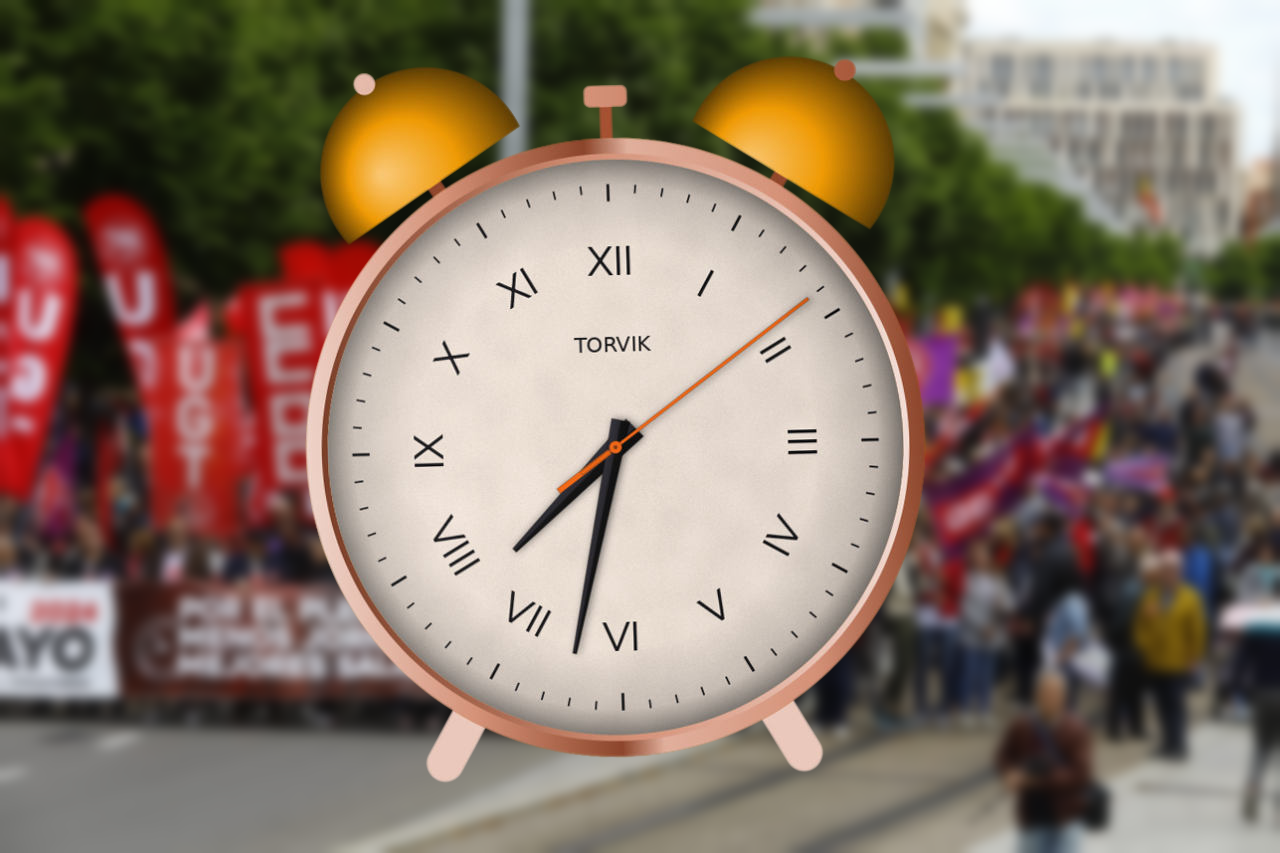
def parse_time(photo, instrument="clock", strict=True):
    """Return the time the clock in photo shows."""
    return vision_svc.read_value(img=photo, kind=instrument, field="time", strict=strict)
7:32:09
